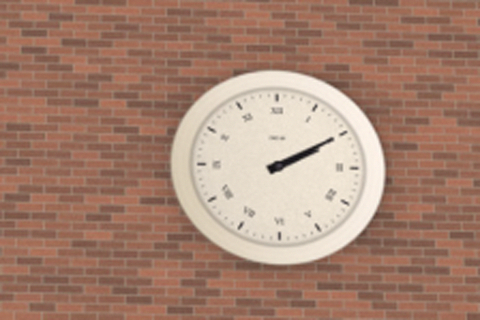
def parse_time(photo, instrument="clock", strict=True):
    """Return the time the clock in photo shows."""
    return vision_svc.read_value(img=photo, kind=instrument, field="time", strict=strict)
2:10
